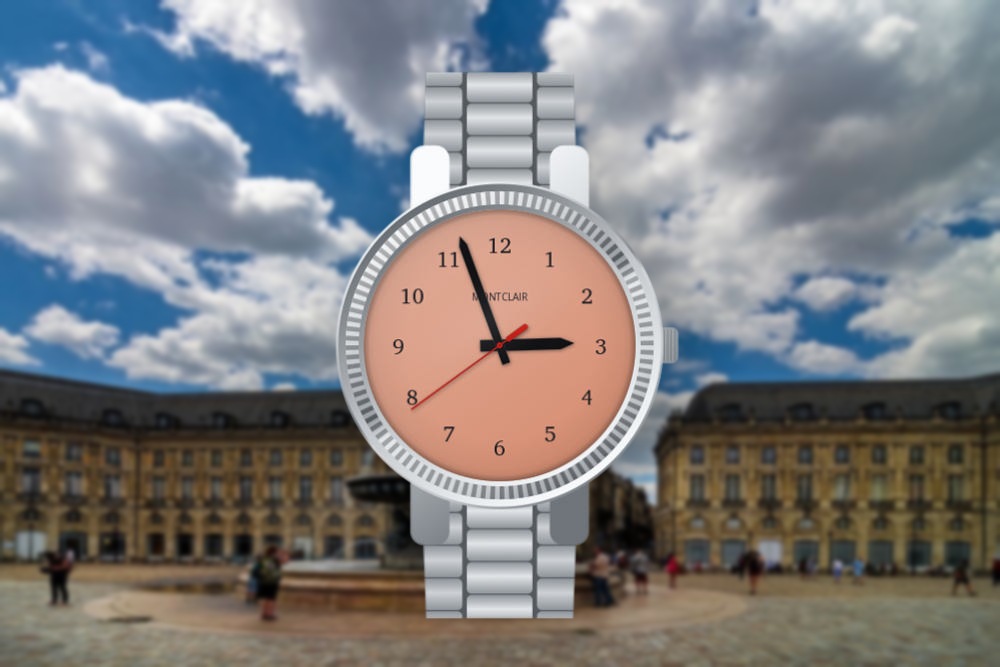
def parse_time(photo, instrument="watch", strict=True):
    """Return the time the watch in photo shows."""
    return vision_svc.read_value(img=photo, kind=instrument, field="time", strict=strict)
2:56:39
